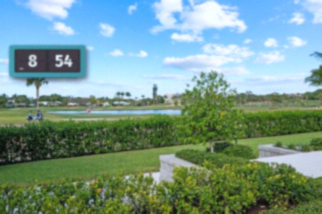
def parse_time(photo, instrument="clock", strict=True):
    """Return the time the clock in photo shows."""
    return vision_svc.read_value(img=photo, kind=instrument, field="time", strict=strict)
8:54
